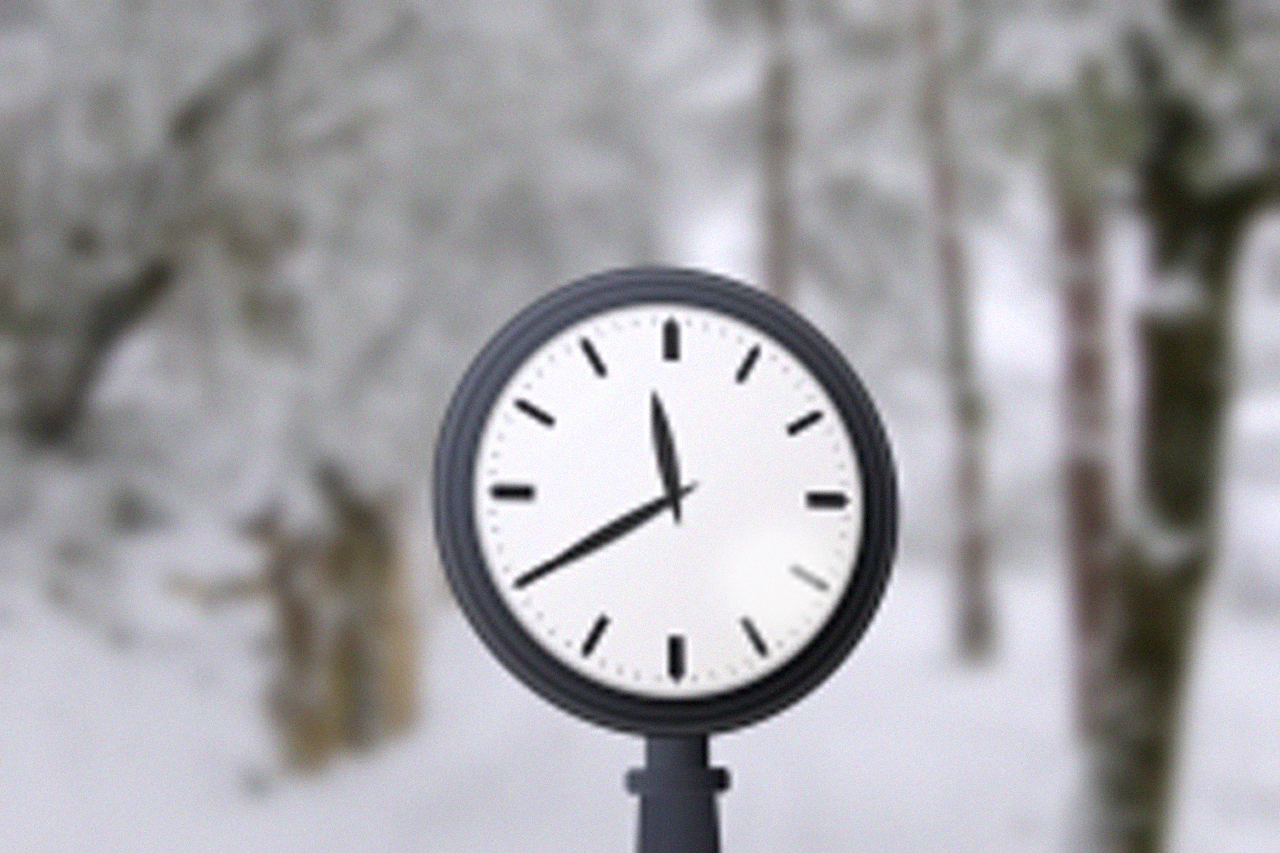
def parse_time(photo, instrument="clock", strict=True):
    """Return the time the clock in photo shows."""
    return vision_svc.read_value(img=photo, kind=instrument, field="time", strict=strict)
11:40
